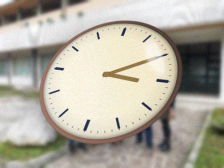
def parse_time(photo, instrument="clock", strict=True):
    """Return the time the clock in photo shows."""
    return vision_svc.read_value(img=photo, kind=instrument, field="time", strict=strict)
3:10
